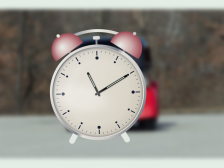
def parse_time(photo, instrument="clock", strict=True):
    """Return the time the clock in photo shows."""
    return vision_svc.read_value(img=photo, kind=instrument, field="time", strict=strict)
11:10
